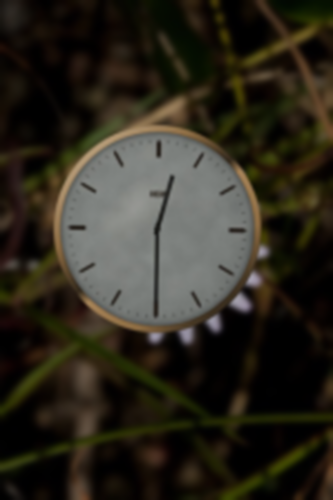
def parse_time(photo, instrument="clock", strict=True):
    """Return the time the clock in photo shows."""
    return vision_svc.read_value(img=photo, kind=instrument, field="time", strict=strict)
12:30
